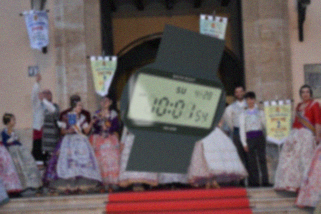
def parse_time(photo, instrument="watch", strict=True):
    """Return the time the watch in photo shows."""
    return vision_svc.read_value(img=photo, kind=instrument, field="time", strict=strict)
10:01:54
